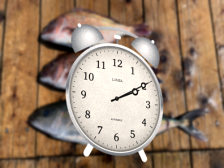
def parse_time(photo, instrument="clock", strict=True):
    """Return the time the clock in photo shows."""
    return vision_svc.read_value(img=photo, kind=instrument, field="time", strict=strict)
2:10
